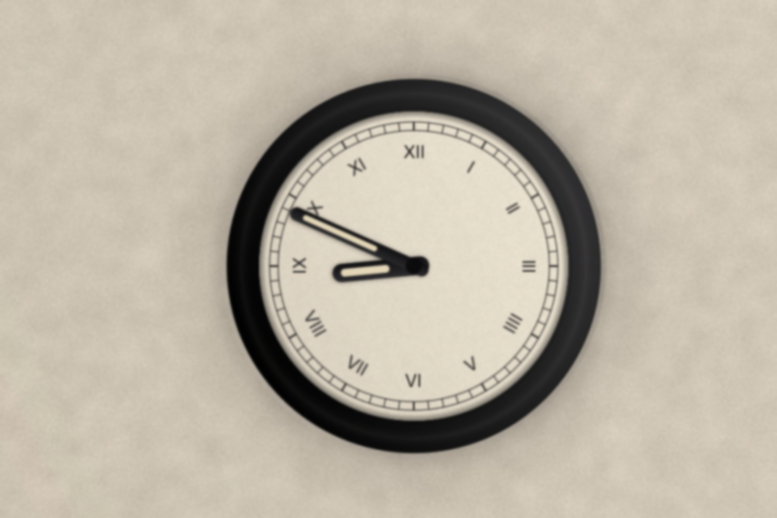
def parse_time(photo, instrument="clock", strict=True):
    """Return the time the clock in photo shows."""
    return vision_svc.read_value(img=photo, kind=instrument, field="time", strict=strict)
8:49
